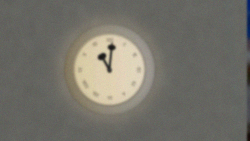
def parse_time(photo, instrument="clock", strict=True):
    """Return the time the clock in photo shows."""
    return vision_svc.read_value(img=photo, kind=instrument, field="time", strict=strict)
11:01
